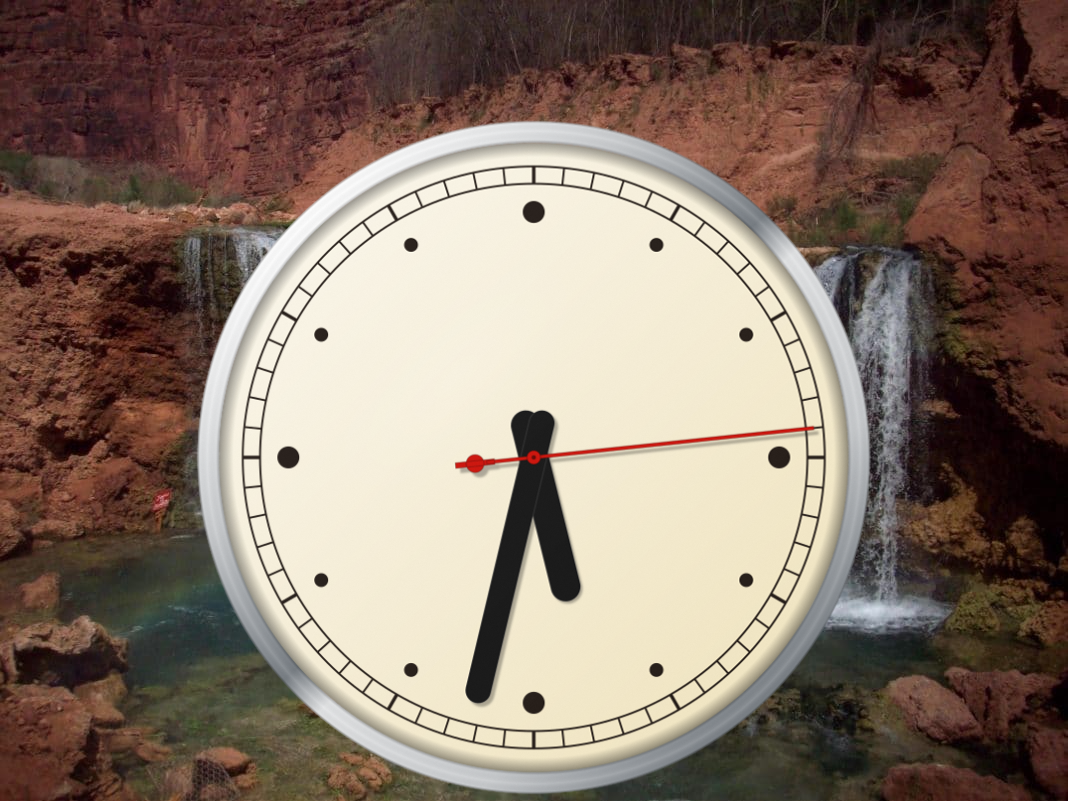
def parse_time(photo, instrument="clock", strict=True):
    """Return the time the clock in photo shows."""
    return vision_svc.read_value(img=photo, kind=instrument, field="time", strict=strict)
5:32:14
